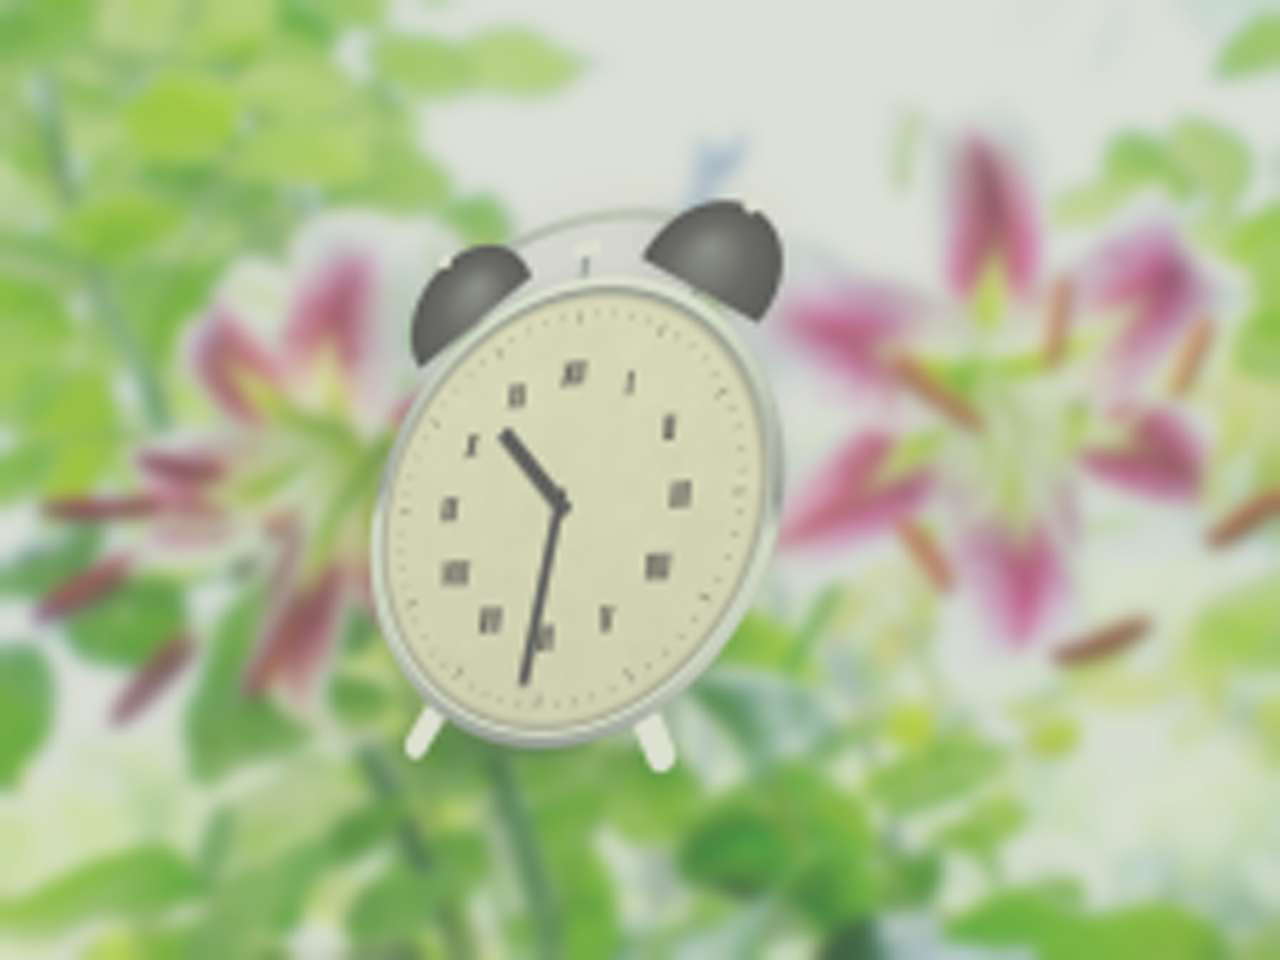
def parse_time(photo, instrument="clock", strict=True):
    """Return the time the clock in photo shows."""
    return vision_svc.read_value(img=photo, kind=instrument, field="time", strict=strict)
10:31
